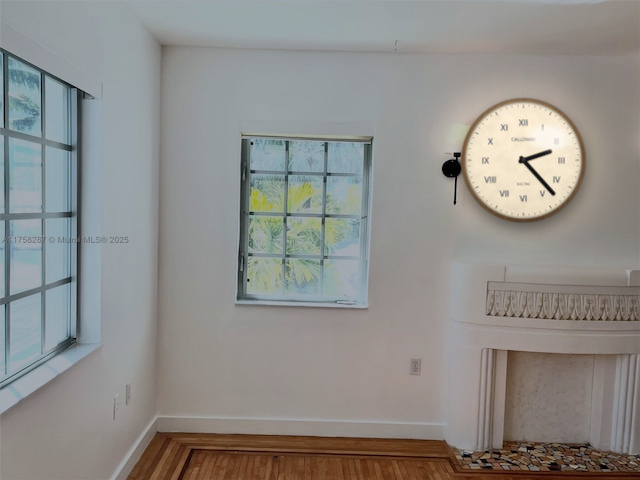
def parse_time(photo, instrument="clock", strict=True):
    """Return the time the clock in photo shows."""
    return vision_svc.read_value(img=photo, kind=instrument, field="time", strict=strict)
2:23
